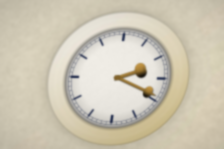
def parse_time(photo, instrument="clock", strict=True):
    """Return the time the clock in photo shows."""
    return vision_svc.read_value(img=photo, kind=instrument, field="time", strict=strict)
2:19
